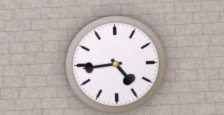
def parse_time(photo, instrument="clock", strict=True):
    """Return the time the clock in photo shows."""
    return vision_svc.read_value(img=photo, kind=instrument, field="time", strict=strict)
4:44
